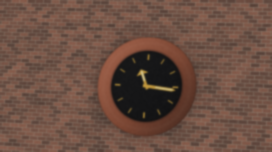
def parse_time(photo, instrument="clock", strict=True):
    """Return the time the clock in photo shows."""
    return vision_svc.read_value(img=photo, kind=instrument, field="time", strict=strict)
11:16
